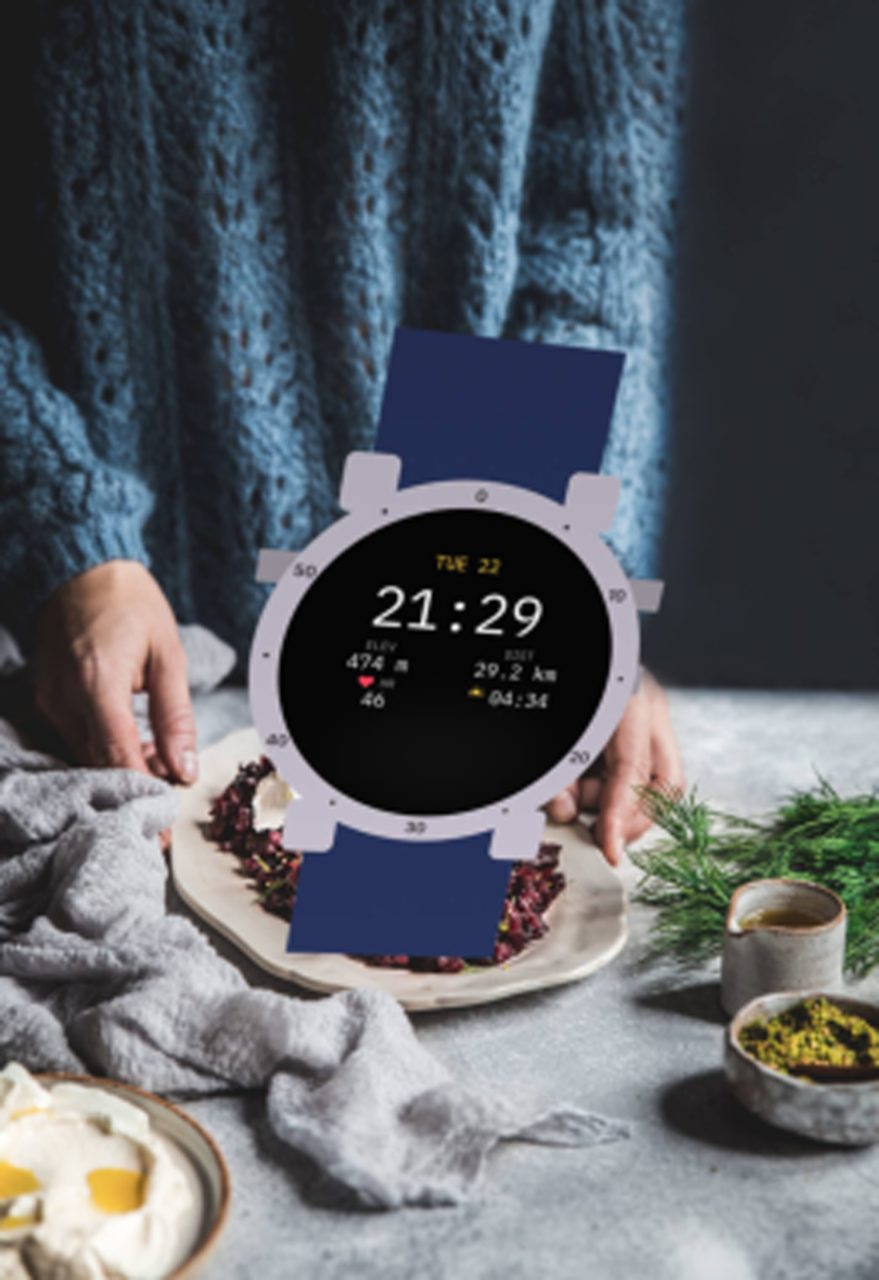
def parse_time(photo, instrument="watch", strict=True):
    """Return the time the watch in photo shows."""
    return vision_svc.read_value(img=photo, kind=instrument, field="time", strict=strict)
21:29
